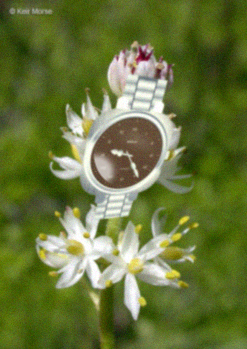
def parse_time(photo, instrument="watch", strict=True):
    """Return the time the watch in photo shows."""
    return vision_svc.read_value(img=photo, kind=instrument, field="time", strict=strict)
9:24
